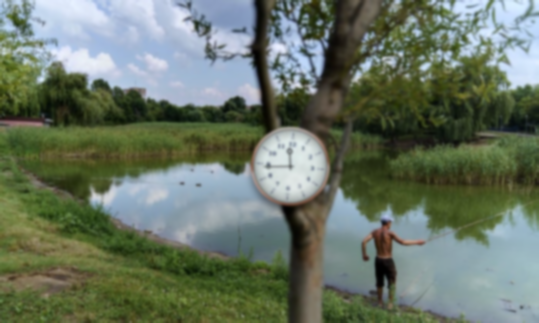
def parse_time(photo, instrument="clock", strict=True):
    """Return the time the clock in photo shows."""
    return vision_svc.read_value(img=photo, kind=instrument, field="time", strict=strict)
11:44
